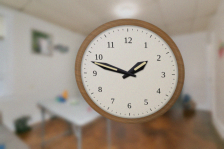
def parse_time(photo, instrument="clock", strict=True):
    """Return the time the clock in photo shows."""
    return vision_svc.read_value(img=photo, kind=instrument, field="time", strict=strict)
1:48
